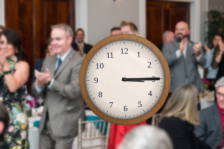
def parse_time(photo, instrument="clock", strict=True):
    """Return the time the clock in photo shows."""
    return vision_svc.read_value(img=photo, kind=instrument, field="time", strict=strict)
3:15
